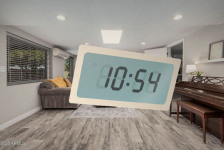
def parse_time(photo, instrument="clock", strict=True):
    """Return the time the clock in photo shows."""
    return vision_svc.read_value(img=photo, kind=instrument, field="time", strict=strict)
10:54
